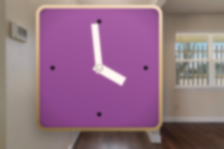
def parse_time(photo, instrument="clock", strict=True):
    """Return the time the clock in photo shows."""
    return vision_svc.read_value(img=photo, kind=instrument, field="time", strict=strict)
3:59
